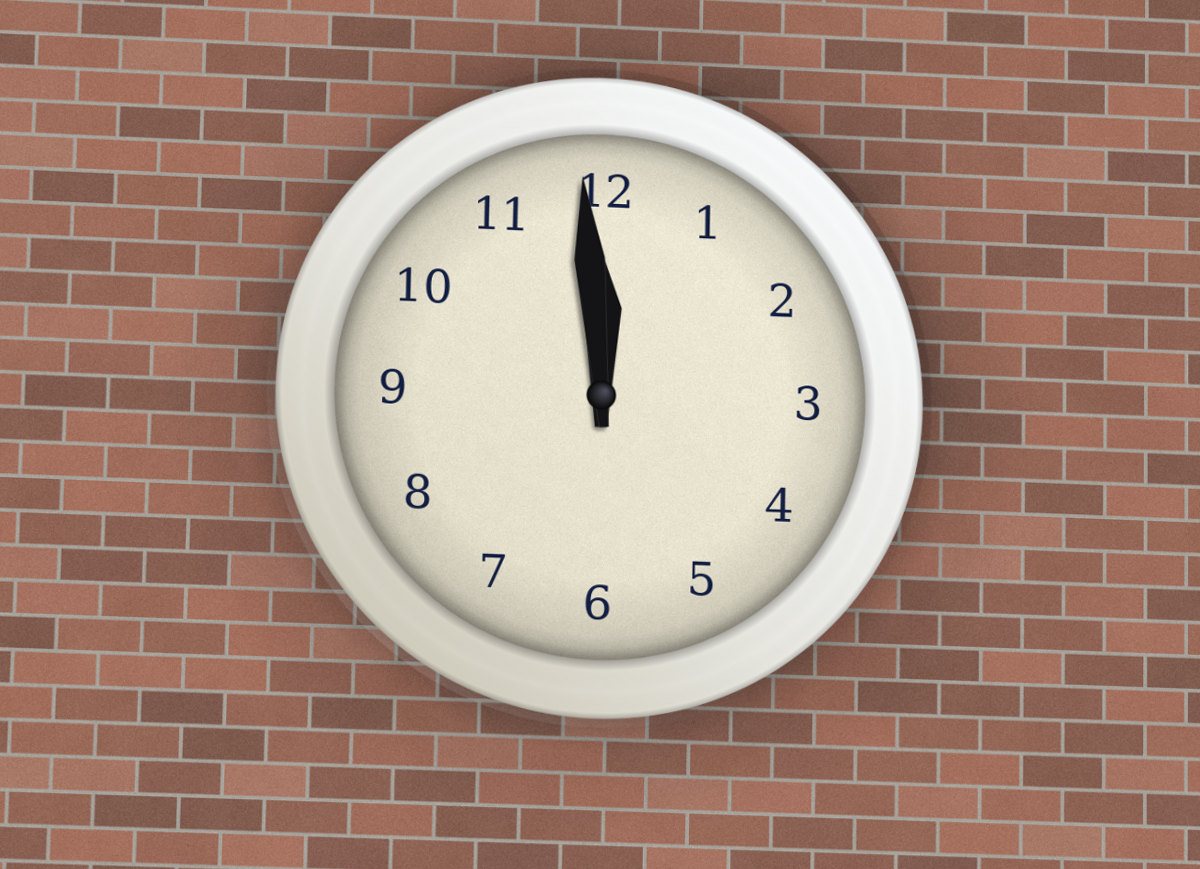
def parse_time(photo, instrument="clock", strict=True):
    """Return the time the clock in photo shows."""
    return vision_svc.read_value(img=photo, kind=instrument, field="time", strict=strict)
11:59
